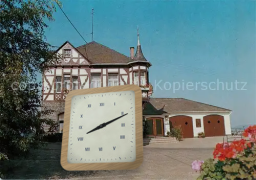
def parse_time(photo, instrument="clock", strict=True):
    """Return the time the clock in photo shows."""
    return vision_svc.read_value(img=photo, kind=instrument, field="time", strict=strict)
8:11
